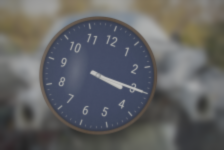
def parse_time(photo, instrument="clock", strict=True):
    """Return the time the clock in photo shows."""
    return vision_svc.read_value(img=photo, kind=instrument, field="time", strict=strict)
3:15
